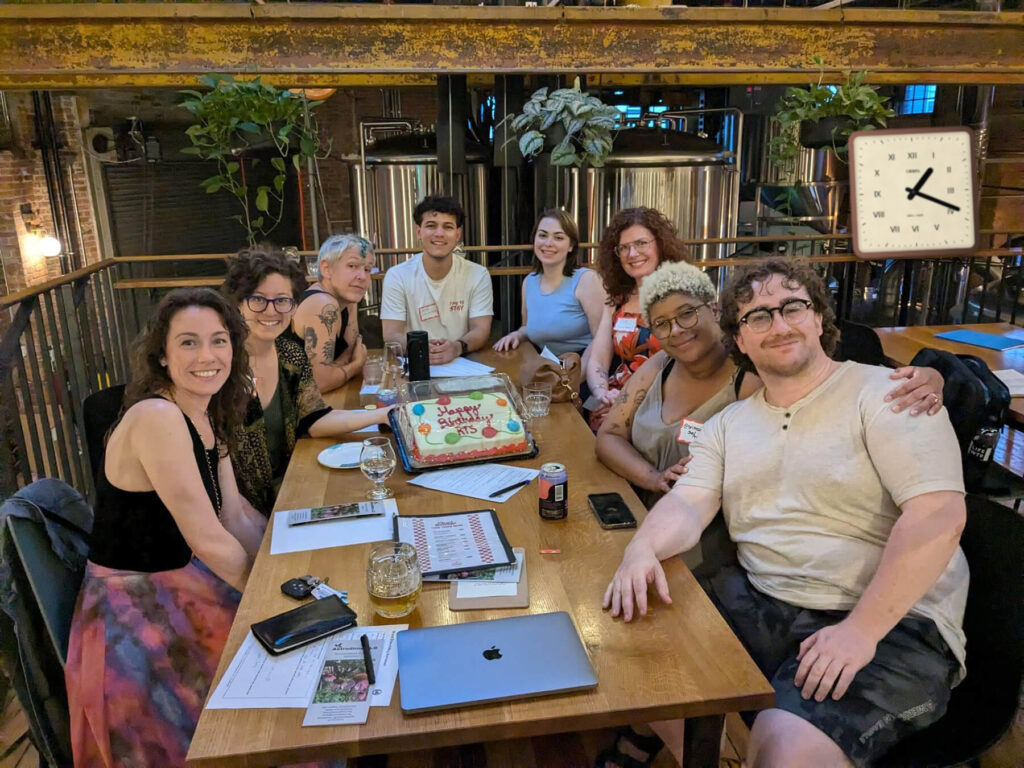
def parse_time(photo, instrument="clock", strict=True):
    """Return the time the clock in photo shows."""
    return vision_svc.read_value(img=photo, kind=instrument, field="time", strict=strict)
1:19
